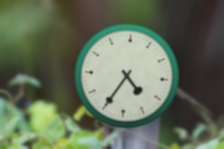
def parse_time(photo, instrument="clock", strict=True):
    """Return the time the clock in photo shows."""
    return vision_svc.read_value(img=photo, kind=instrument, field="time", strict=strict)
4:35
